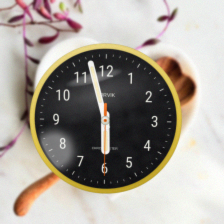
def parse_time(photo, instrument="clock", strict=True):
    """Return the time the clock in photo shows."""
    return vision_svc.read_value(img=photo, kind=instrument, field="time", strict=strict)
5:57:30
